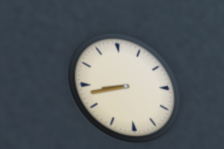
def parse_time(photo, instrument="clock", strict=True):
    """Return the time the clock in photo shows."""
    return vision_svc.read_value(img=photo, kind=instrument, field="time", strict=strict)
8:43
